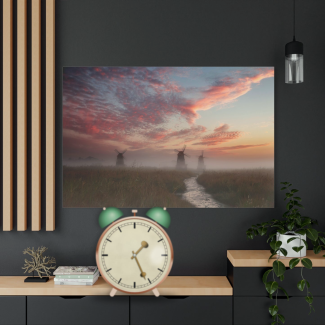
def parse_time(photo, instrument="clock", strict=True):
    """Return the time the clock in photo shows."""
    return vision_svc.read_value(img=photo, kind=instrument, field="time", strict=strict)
1:26
